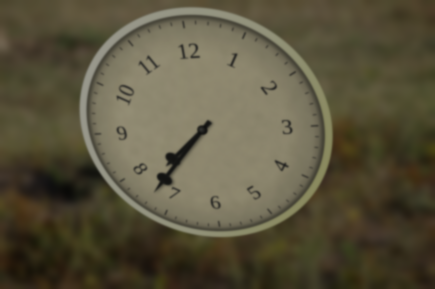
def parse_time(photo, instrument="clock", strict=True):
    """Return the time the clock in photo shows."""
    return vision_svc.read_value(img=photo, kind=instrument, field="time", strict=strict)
7:37
